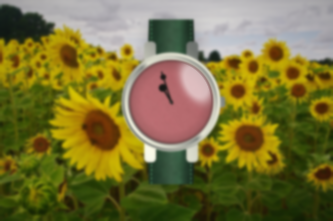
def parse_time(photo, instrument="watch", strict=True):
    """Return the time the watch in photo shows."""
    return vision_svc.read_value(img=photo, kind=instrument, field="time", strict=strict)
10:57
